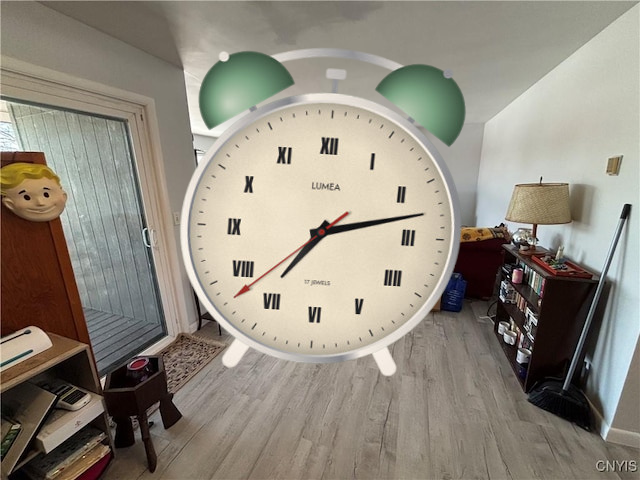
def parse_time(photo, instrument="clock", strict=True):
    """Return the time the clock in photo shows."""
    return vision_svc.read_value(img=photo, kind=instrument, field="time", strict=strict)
7:12:38
